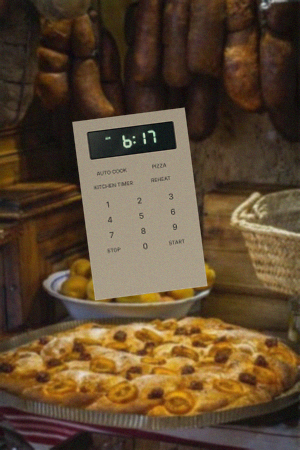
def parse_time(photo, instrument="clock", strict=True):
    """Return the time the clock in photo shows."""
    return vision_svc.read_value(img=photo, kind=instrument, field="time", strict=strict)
6:17
